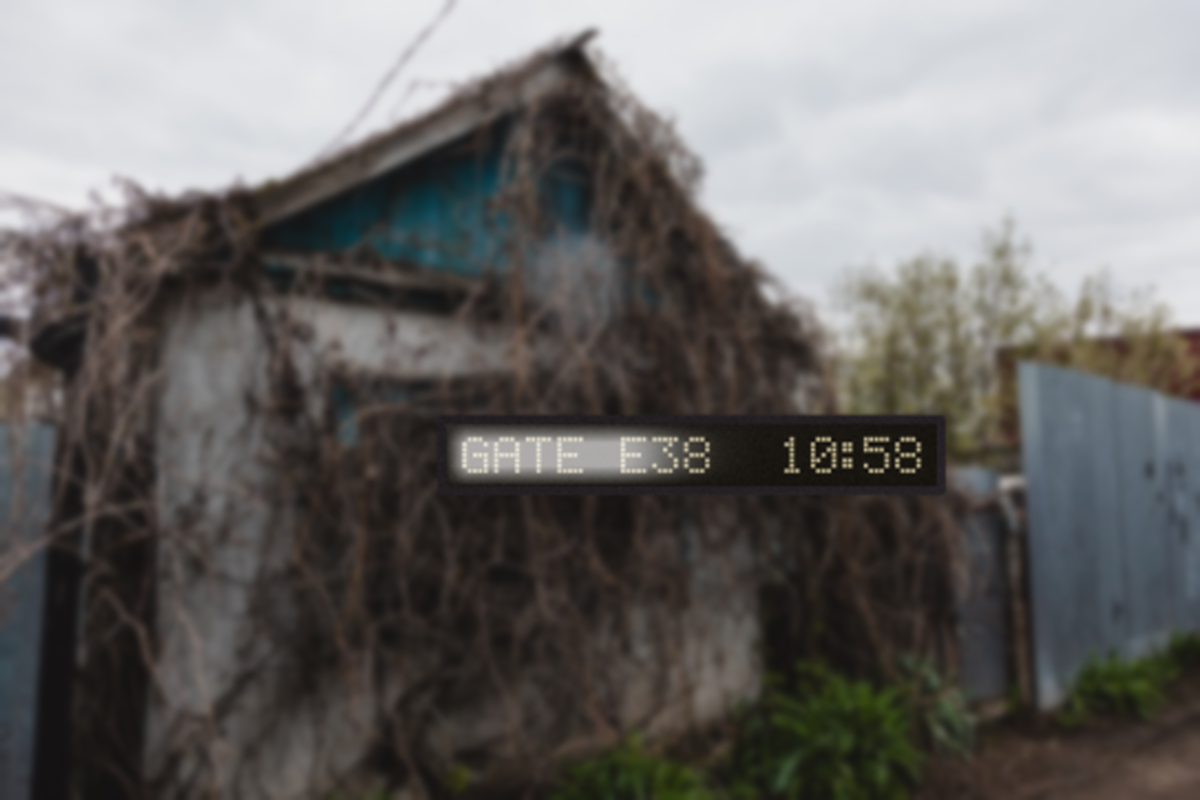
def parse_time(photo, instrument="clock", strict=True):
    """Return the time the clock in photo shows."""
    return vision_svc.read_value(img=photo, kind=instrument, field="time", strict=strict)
10:58
